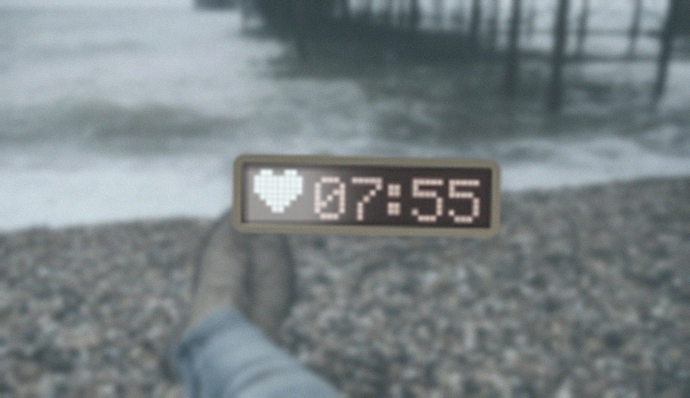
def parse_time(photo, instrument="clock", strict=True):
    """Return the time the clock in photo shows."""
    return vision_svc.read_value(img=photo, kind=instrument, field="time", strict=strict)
7:55
